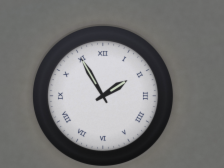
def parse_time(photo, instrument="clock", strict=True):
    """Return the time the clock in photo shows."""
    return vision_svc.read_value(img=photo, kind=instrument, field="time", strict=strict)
1:55
